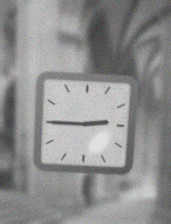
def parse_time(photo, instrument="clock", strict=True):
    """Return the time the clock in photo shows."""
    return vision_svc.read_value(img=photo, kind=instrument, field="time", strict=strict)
2:45
